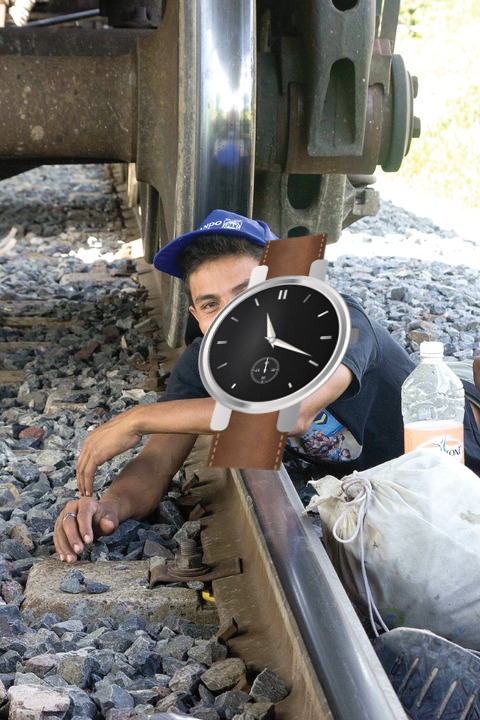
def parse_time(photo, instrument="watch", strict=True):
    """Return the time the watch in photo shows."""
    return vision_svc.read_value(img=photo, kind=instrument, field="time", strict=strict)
11:19
